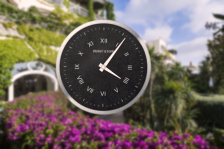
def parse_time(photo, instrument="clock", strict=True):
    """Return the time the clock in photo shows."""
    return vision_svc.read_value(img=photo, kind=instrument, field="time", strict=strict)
4:06
